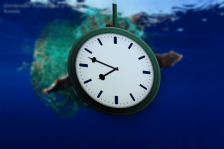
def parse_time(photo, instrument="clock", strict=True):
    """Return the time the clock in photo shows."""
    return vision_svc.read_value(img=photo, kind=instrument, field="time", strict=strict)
7:48
